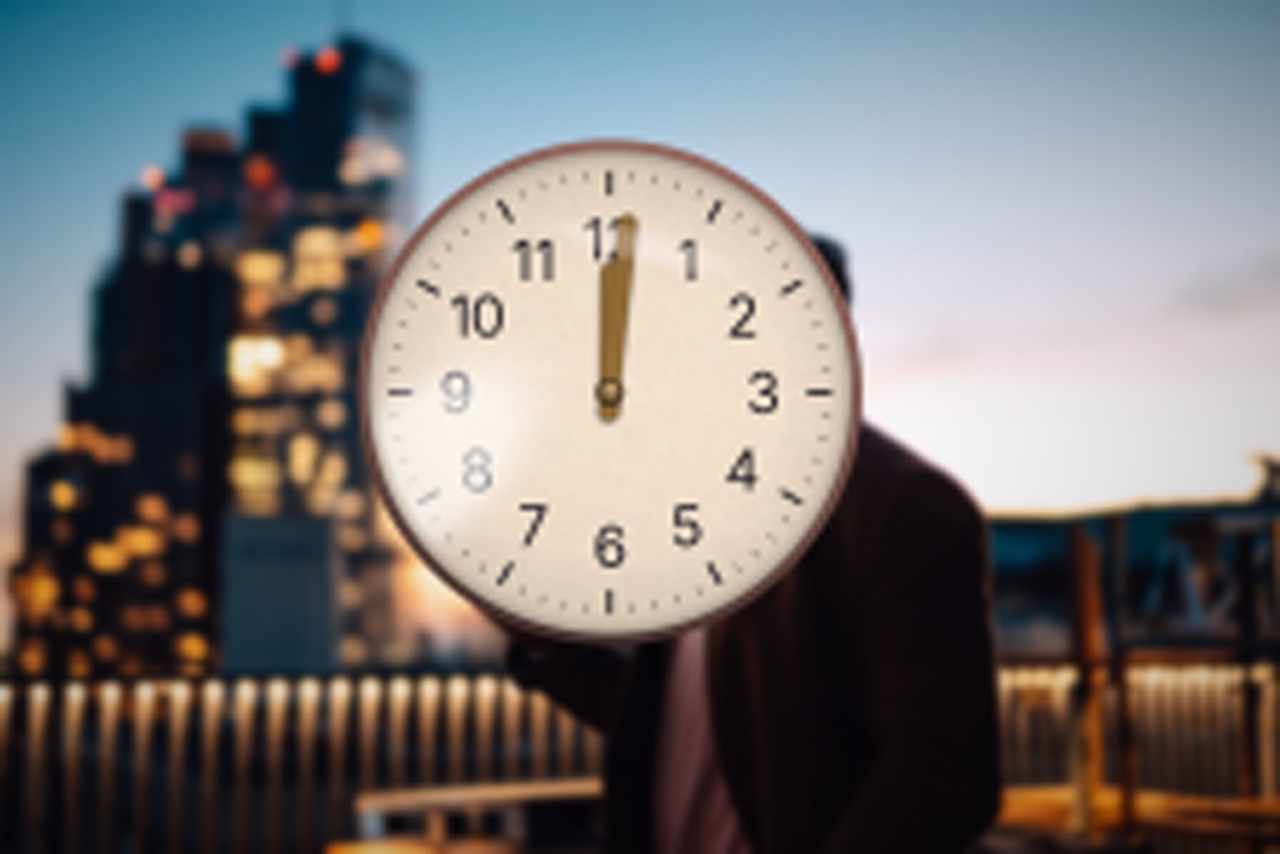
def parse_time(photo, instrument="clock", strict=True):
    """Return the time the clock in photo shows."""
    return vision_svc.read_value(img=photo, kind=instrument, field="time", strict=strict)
12:01
